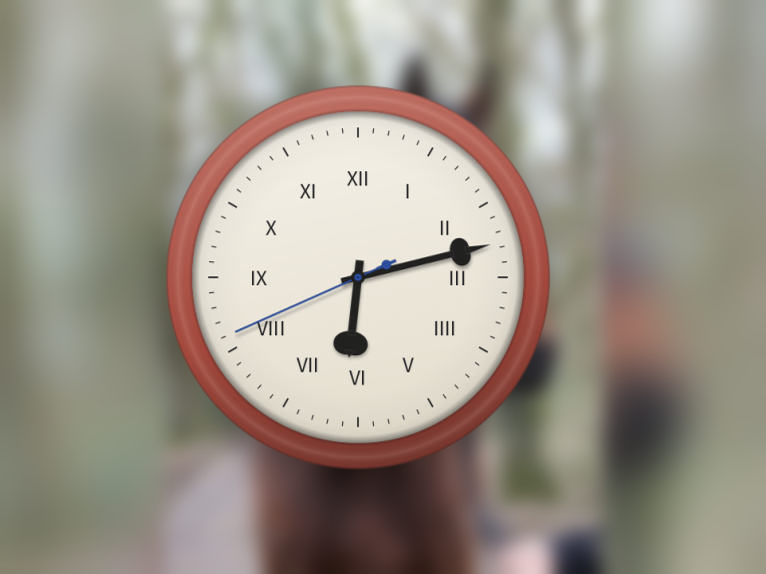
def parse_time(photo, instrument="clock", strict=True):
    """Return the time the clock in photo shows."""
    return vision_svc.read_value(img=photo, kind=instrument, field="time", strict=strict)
6:12:41
